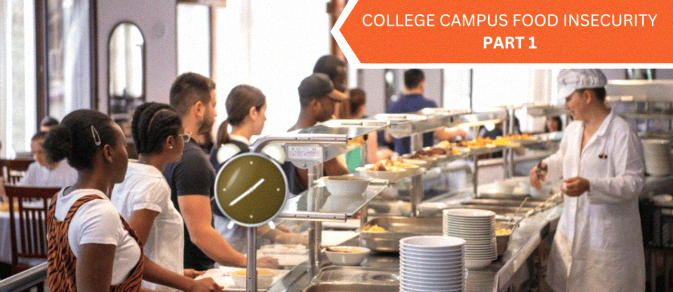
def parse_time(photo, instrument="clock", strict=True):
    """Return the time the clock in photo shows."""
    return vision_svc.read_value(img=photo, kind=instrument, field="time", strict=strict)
1:39
